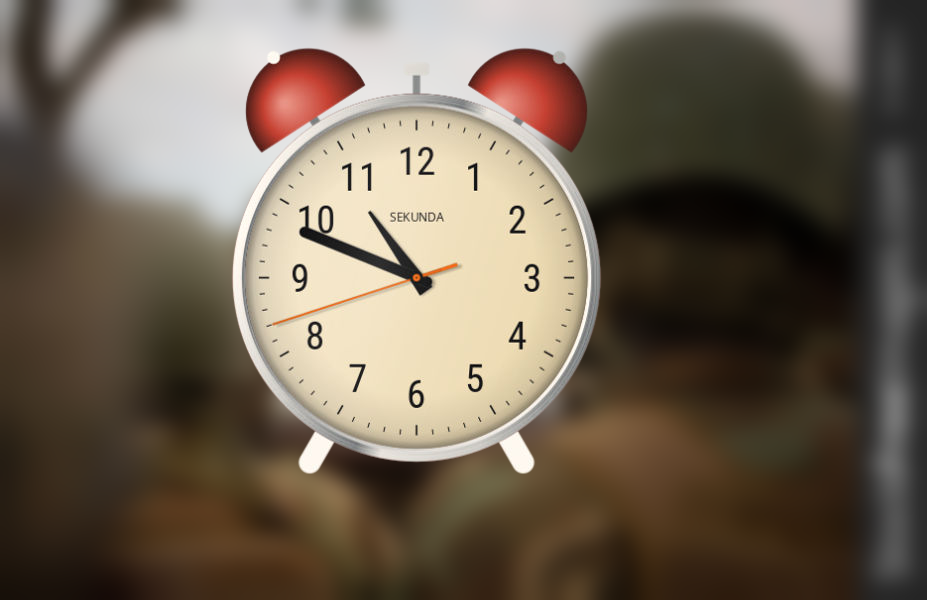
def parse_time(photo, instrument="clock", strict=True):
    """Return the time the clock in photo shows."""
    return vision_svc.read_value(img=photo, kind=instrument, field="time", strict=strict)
10:48:42
